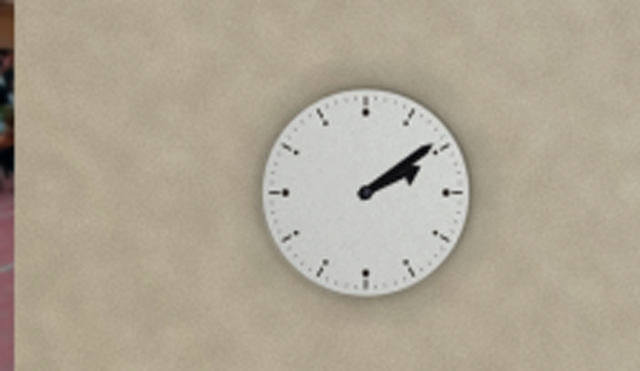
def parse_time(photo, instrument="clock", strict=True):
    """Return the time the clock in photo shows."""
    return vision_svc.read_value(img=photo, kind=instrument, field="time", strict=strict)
2:09
